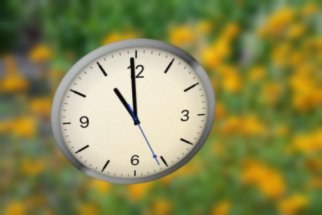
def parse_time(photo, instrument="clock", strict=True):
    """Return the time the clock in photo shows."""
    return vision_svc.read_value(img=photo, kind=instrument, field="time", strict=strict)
10:59:26
